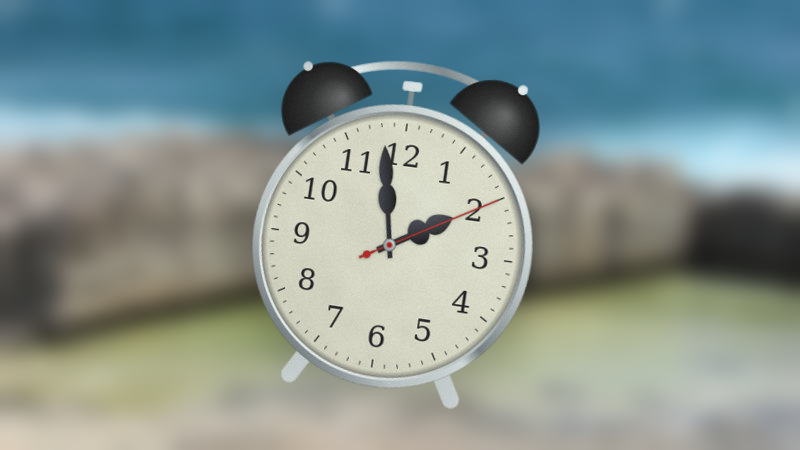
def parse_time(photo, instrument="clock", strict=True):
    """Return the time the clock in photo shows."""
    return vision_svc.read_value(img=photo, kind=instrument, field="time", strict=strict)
1:58:10
